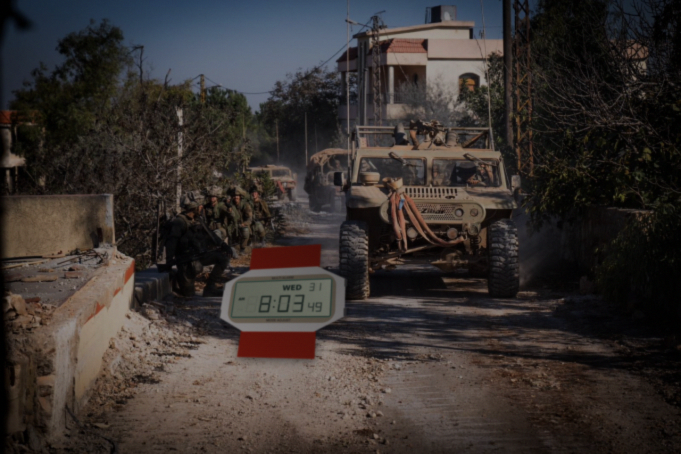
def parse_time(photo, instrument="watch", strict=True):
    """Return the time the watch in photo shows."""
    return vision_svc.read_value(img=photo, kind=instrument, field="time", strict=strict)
8:03
